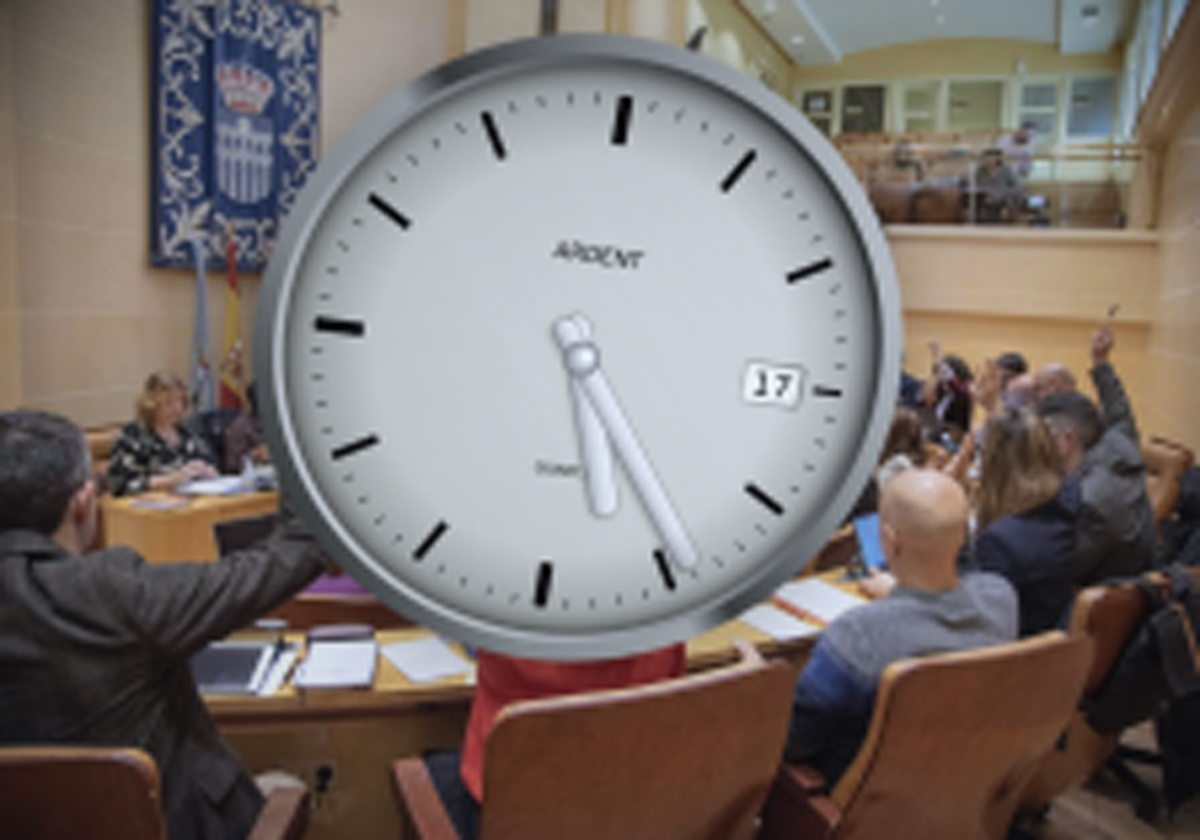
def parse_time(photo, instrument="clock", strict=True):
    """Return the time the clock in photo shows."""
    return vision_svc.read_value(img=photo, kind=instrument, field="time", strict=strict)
5:24
